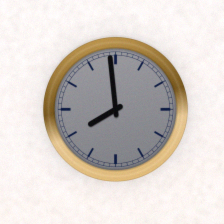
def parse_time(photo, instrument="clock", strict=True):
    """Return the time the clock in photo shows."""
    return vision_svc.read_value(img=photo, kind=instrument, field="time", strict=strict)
7:59
